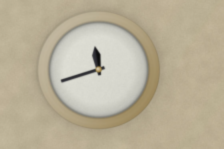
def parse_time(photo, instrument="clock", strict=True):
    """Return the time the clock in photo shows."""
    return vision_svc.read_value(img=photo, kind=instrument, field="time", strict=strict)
11:42
